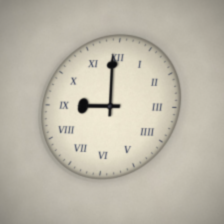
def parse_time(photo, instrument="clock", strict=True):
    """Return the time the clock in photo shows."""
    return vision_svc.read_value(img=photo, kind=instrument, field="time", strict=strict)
8:59
